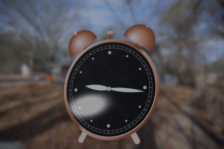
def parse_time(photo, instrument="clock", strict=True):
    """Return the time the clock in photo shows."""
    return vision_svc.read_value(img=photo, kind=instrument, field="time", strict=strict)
9:16
